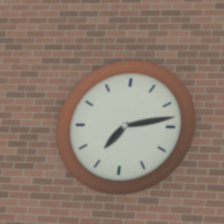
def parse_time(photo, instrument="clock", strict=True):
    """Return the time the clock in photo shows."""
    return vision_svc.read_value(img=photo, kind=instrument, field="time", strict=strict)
7:13
